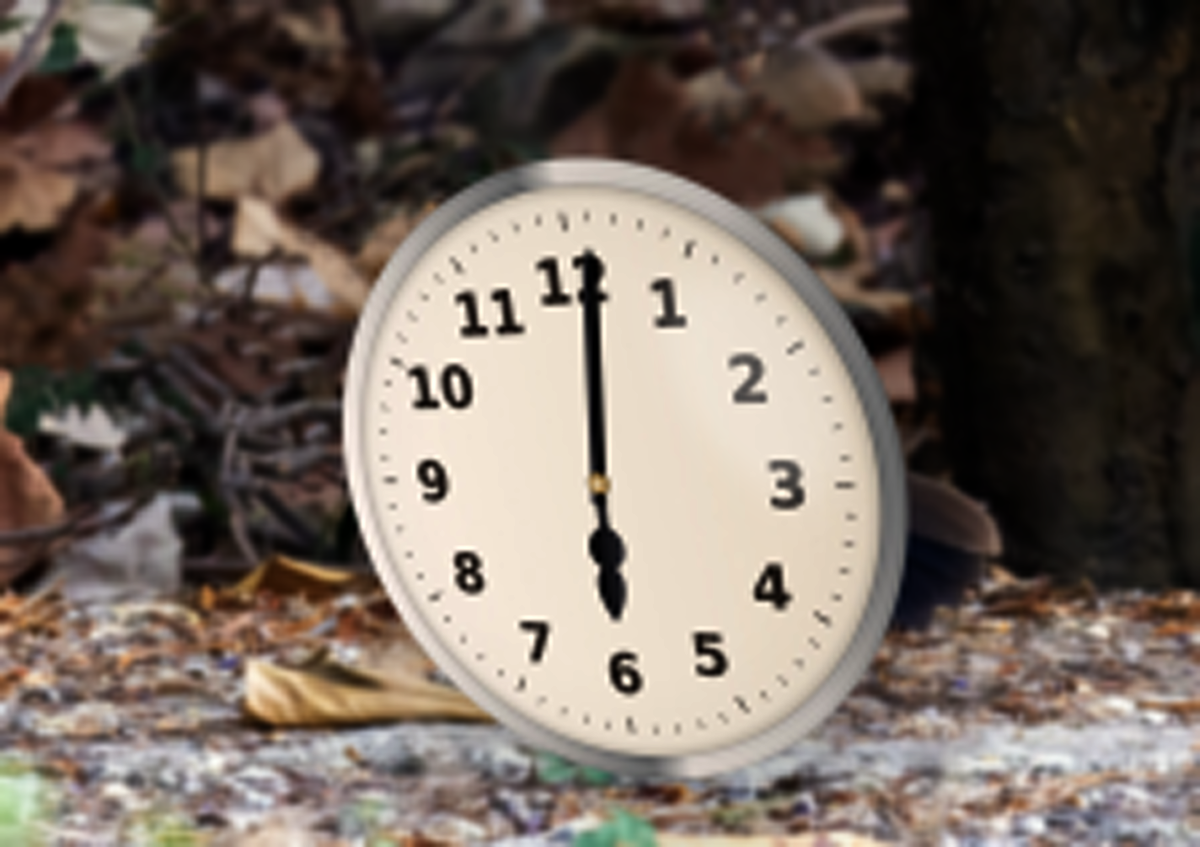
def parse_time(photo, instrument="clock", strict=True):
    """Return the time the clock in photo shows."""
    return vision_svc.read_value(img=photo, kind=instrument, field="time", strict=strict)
6:01
